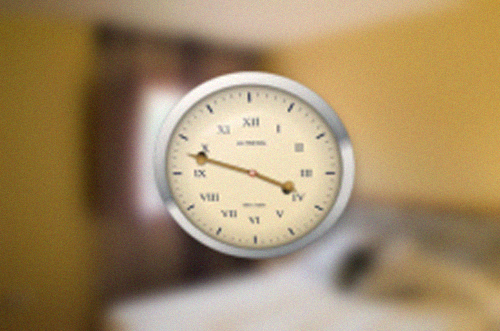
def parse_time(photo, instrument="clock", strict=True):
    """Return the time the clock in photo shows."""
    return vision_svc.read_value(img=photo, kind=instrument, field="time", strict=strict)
3:48
